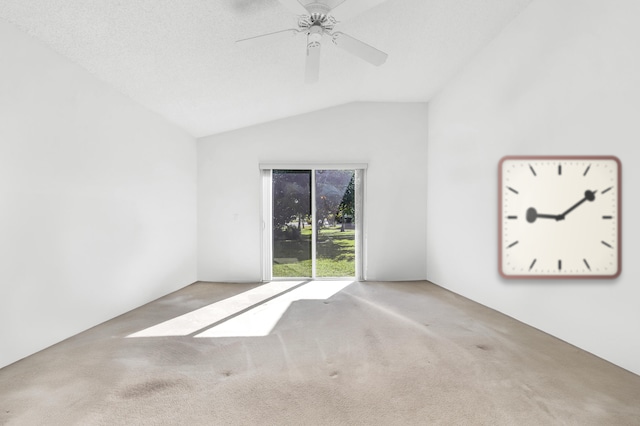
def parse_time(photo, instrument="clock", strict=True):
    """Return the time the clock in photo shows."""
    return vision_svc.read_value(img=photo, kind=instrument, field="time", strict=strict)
9:09
